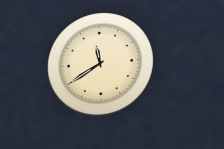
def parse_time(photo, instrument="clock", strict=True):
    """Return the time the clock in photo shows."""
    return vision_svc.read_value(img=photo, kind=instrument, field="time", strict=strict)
11:40
